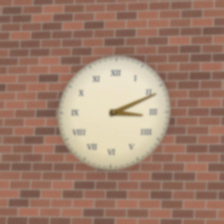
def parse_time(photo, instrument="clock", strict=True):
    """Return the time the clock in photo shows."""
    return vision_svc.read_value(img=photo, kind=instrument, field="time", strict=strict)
3:11
